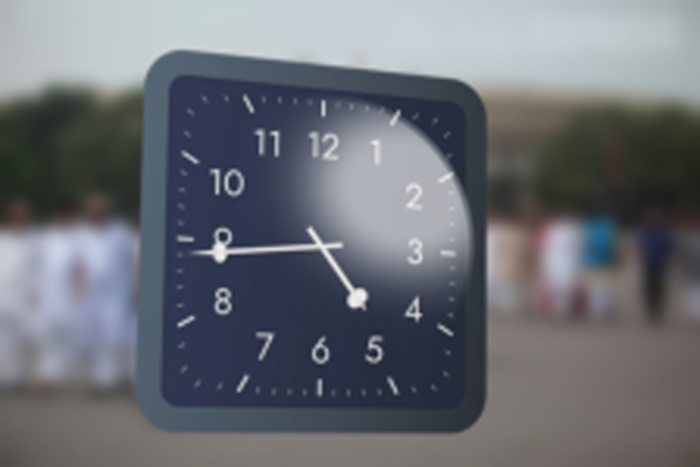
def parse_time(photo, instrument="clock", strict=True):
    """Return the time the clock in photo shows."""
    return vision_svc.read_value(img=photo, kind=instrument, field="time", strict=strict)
4:44
